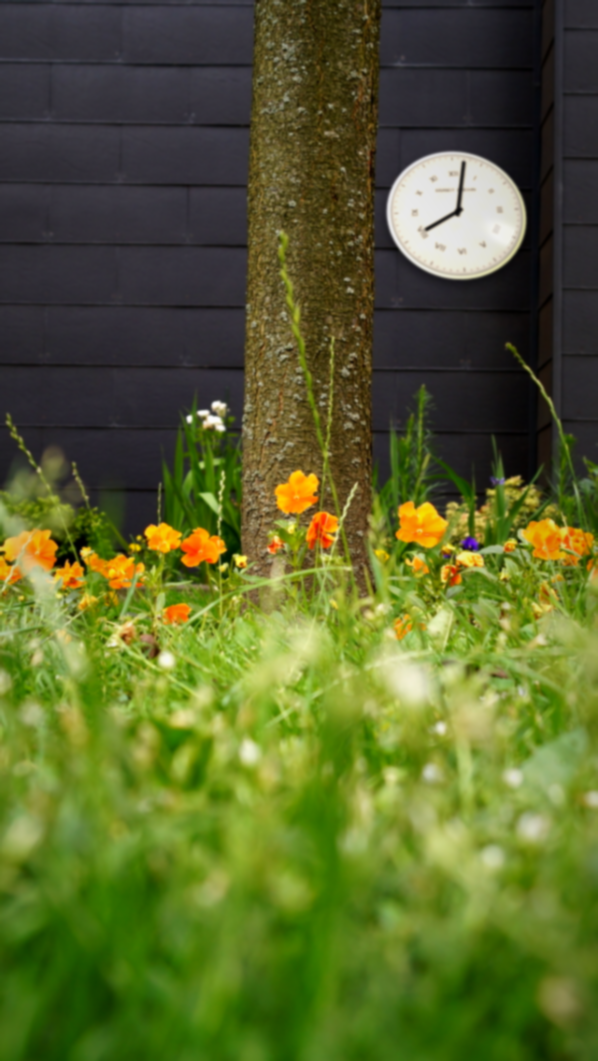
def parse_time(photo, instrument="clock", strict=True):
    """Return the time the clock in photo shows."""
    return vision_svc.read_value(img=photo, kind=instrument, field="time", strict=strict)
8:02
